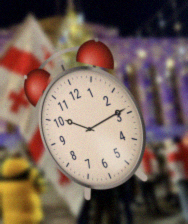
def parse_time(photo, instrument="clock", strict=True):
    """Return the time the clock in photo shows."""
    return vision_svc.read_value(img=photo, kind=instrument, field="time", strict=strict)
10:14
